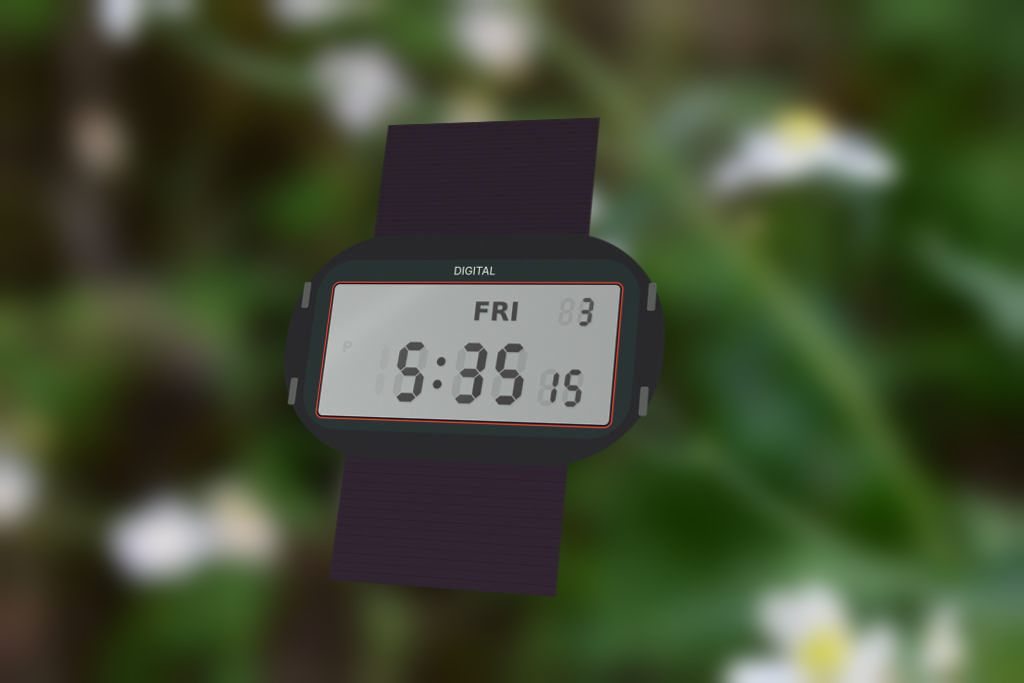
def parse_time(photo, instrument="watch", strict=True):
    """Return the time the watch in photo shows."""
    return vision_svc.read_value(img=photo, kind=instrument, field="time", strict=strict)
5:35:15
